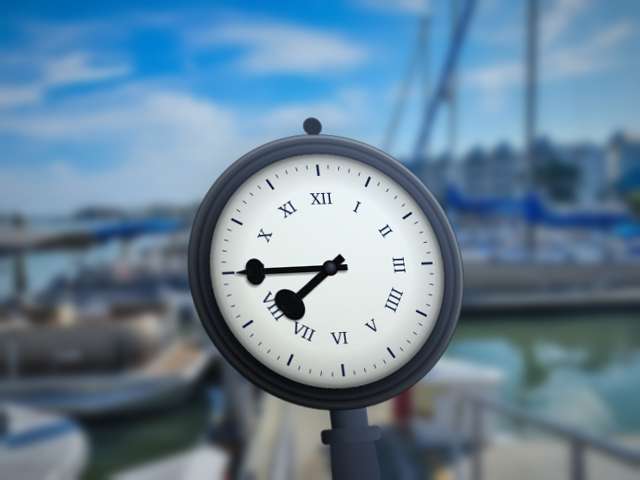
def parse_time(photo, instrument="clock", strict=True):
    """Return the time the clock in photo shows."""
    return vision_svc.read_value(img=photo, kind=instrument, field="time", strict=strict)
7:45
